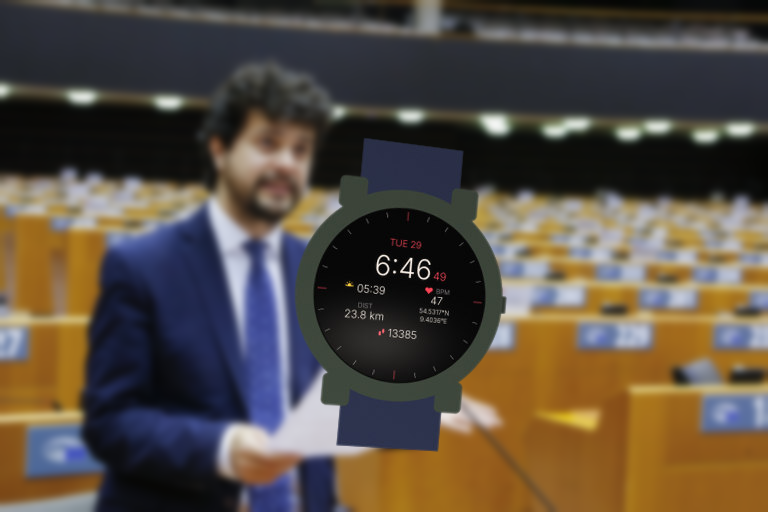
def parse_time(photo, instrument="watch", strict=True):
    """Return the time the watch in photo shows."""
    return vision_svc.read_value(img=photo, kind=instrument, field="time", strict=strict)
6:46:49
